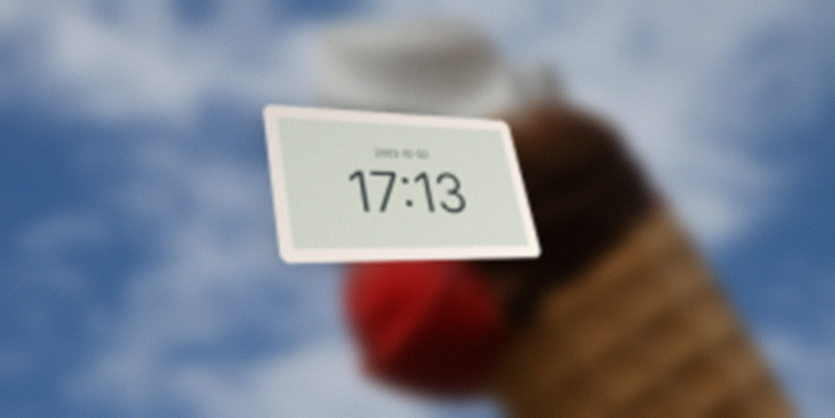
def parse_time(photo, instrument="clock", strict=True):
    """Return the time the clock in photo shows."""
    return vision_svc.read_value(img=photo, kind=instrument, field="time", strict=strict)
17:13
